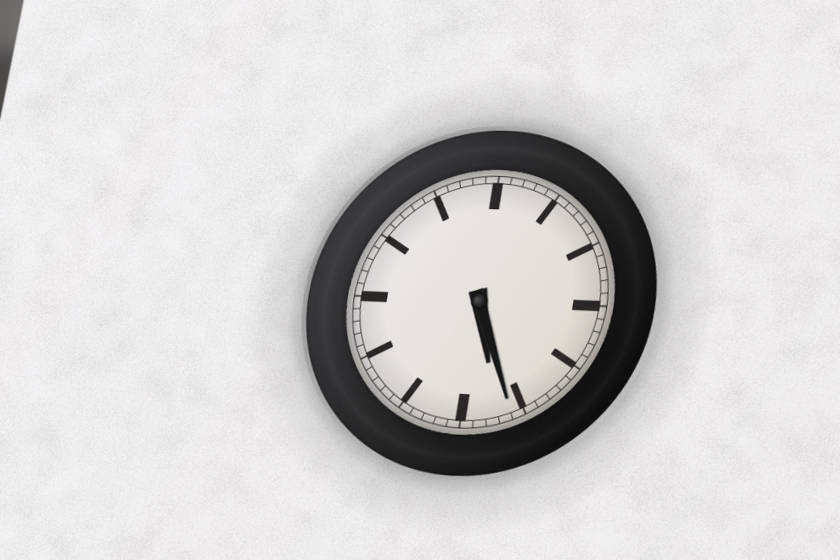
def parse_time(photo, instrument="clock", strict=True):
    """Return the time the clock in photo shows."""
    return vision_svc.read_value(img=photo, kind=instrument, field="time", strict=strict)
5:26
